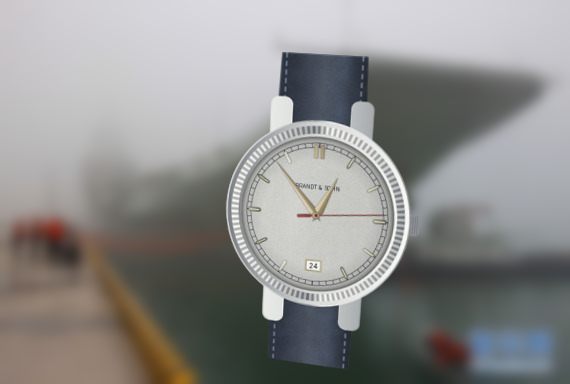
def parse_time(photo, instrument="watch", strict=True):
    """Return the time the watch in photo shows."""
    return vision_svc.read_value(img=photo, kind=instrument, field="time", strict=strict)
12:53:14
